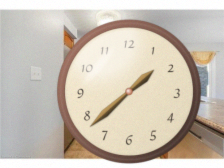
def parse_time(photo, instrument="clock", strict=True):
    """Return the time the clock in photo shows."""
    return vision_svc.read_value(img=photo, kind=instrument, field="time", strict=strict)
1:38
